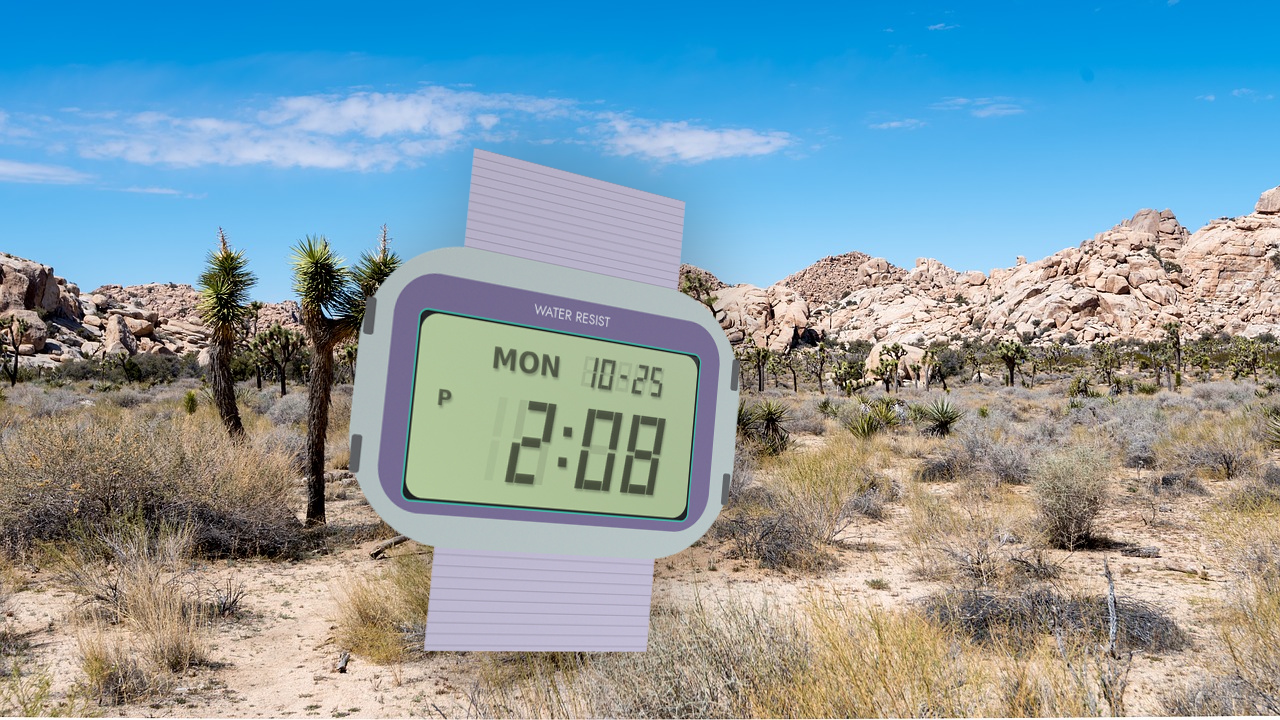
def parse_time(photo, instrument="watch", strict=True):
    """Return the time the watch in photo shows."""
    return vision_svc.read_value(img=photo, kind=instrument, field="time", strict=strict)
2:08
